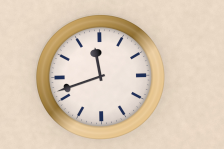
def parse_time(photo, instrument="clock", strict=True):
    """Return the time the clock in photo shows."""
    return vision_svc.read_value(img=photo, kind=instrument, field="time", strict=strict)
11:42
